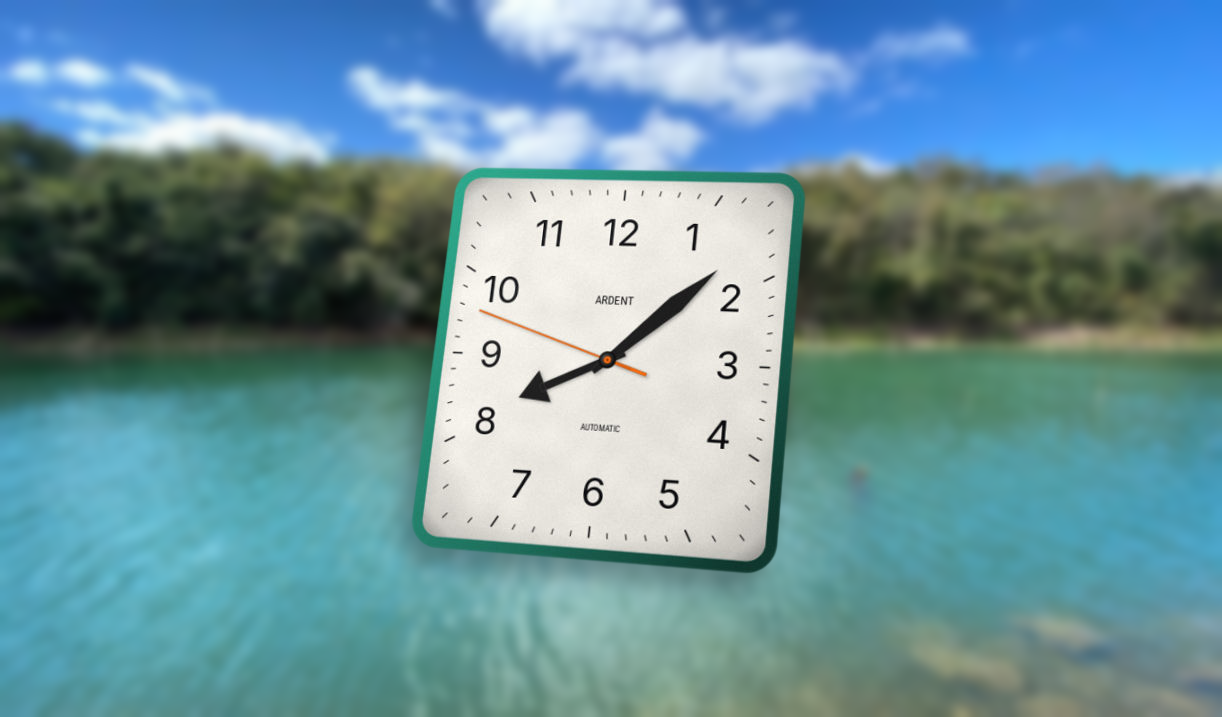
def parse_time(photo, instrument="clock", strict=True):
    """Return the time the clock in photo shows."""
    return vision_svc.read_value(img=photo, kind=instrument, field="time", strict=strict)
8:07:48
